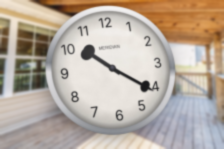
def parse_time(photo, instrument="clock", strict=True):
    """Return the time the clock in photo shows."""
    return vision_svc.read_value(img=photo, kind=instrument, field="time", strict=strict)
10:21
